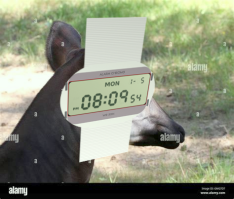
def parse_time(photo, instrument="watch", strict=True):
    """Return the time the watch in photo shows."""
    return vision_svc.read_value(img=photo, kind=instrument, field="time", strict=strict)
8:09:54
